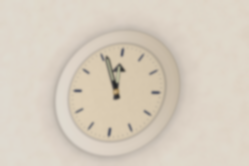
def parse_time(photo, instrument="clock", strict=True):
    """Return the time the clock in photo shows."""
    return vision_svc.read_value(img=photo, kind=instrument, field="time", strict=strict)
11:56
